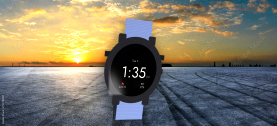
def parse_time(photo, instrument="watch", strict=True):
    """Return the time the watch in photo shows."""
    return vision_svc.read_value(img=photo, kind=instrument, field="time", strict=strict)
1:35
